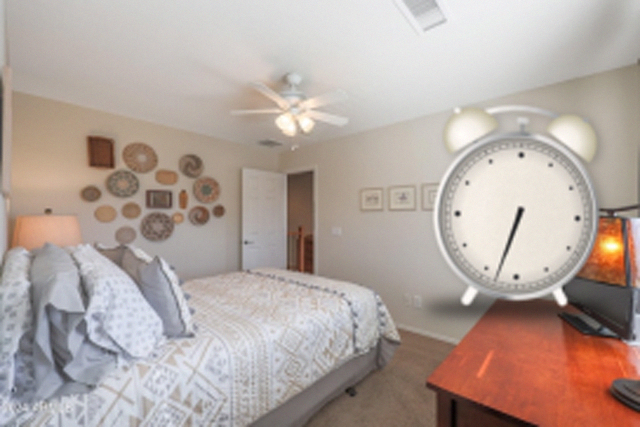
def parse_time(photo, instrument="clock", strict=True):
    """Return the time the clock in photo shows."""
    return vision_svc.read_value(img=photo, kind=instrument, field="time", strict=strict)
6:33
